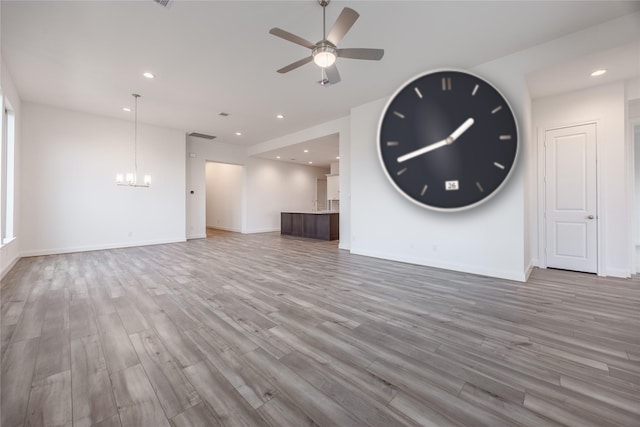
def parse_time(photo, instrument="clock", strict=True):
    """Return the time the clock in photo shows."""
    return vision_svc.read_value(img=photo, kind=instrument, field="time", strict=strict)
1:42
